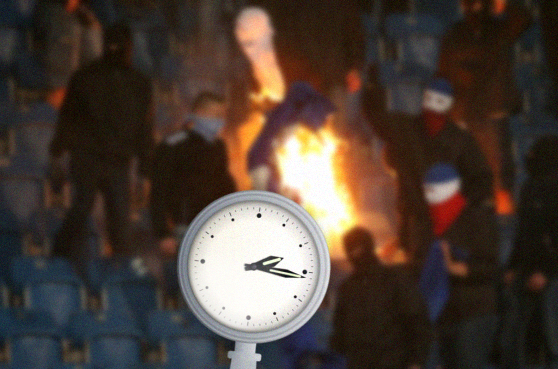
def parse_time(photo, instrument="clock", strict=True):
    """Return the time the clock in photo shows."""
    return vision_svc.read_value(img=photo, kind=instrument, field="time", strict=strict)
2:16
